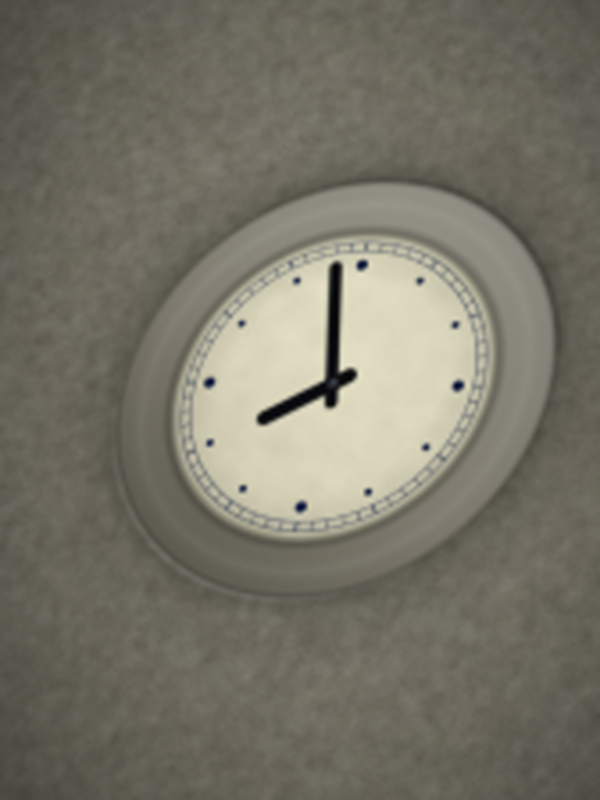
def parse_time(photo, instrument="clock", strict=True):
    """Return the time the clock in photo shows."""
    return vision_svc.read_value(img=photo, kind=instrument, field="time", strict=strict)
7:58
